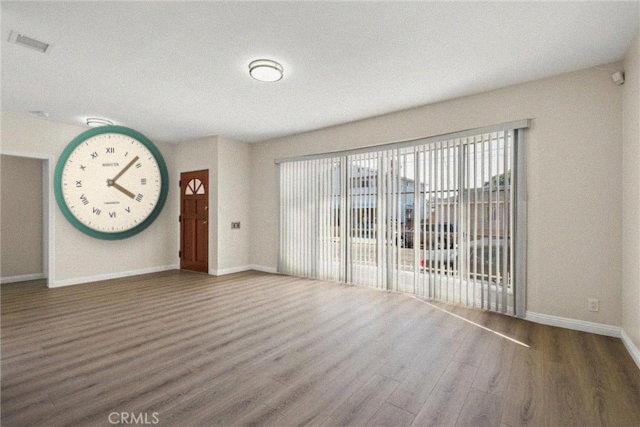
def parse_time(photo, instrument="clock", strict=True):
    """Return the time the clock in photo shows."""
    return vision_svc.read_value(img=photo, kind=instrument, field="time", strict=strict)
4:08
